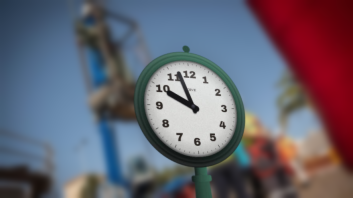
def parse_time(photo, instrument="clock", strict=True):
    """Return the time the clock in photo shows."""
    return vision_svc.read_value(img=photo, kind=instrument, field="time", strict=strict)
9:57
